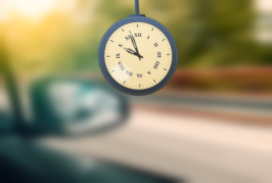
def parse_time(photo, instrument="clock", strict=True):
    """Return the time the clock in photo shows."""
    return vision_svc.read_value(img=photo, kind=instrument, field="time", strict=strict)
9:57
